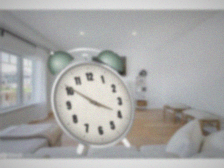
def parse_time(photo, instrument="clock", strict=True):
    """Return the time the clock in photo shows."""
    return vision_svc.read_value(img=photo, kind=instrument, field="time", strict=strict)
3:51
